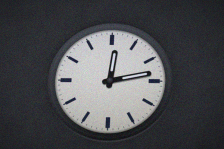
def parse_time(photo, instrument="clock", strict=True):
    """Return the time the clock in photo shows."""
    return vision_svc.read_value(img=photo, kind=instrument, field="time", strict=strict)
12:13
